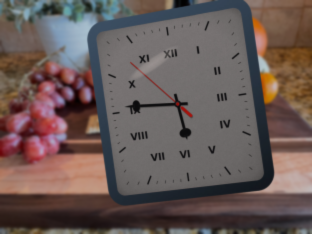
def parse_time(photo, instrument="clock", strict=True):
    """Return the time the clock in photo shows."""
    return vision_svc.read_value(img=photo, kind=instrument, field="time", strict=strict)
5:45:53
